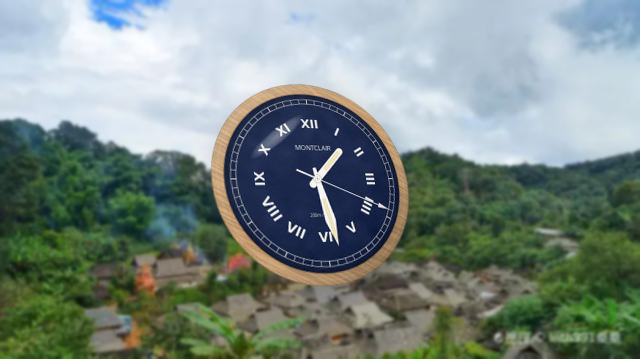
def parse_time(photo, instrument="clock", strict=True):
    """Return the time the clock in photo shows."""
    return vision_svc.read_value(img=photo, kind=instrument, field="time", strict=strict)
1:28:19
